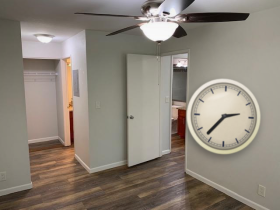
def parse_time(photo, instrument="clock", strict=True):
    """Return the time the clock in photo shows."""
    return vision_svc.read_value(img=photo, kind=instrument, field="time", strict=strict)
2:37
